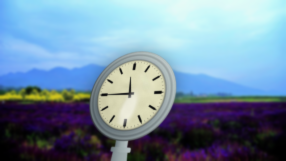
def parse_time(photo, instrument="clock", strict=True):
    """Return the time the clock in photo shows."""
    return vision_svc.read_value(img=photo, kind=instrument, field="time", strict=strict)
11:45
